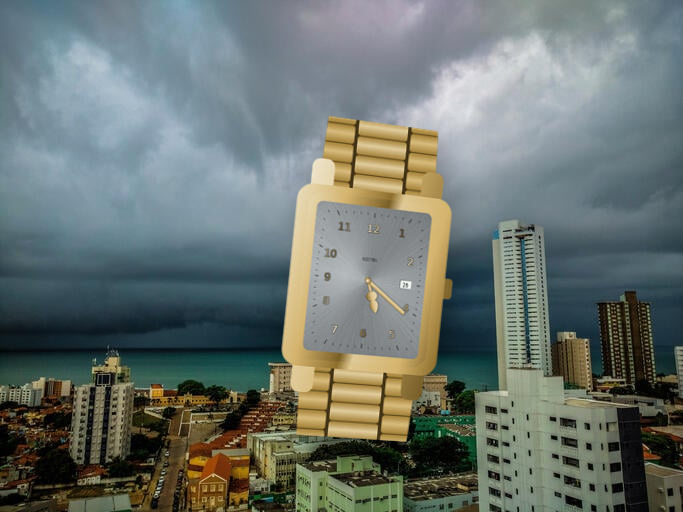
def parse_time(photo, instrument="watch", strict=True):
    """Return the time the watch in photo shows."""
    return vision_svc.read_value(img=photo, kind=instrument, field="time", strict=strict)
5:21
